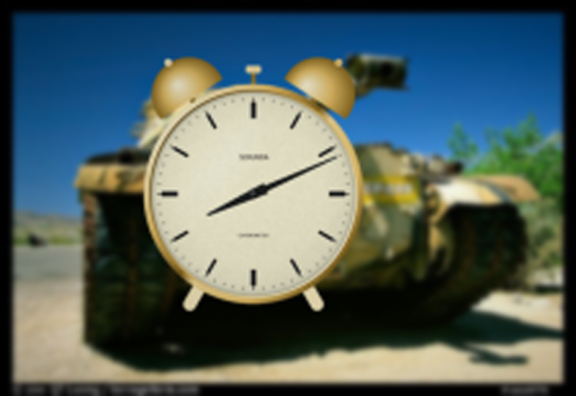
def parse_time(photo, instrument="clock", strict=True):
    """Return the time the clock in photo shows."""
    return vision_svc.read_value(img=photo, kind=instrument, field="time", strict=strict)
8:11
